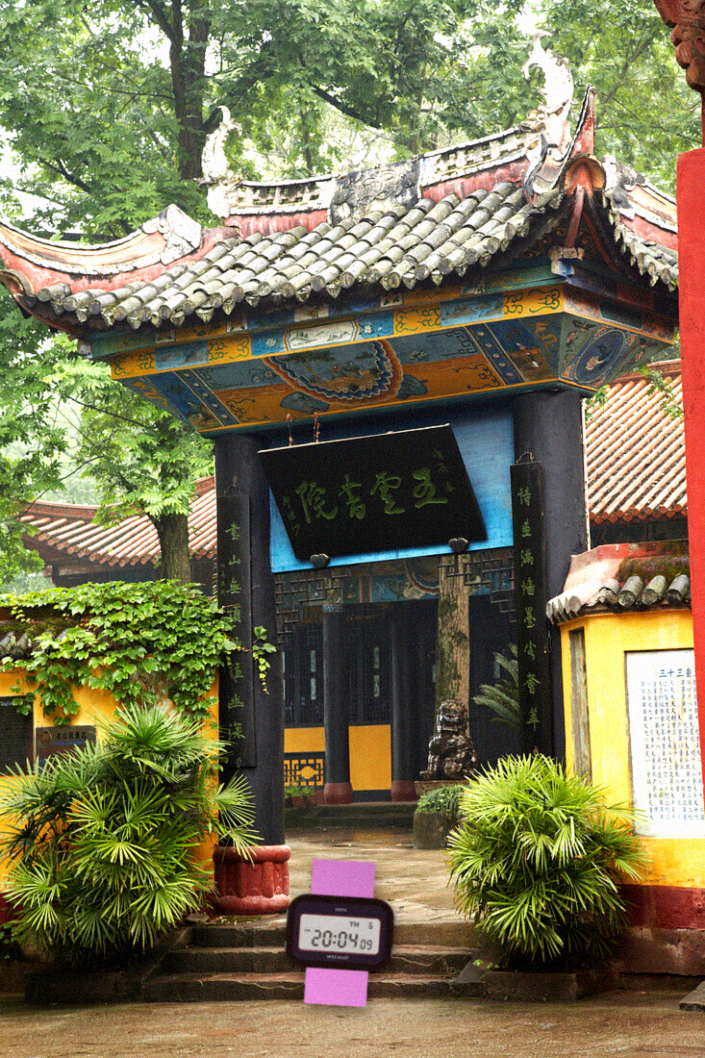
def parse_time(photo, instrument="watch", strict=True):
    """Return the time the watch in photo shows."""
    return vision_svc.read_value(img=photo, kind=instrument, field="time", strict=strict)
20:04:09
